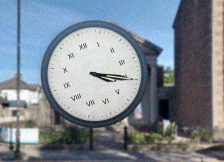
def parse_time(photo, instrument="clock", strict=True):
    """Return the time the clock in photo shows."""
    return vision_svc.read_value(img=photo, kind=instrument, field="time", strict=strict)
4:20
